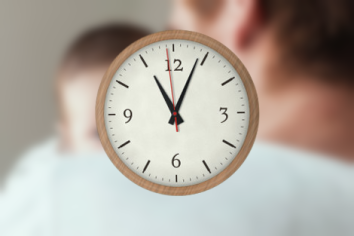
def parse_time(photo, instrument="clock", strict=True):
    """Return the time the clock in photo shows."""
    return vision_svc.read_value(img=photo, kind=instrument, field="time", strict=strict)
11:03:59
